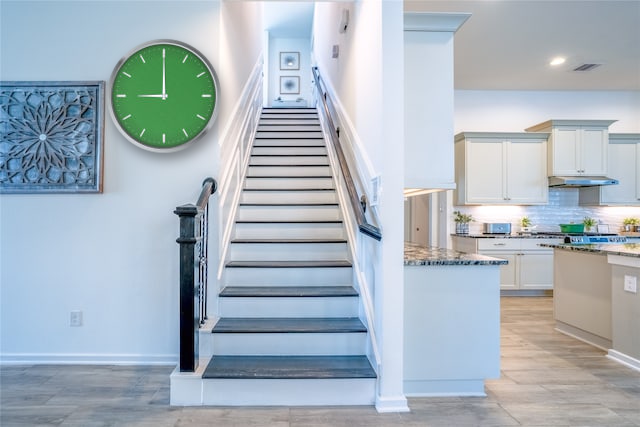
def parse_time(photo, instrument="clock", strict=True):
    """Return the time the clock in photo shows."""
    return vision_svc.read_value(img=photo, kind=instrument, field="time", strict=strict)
9:00
